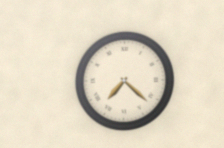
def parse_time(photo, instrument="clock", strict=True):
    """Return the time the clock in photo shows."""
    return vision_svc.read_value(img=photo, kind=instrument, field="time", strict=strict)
7:22
